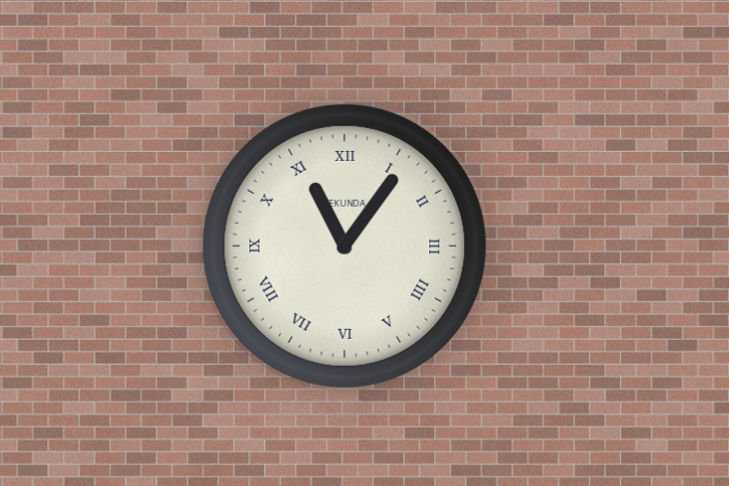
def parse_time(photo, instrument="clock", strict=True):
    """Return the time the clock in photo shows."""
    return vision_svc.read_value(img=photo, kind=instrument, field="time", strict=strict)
11:06
